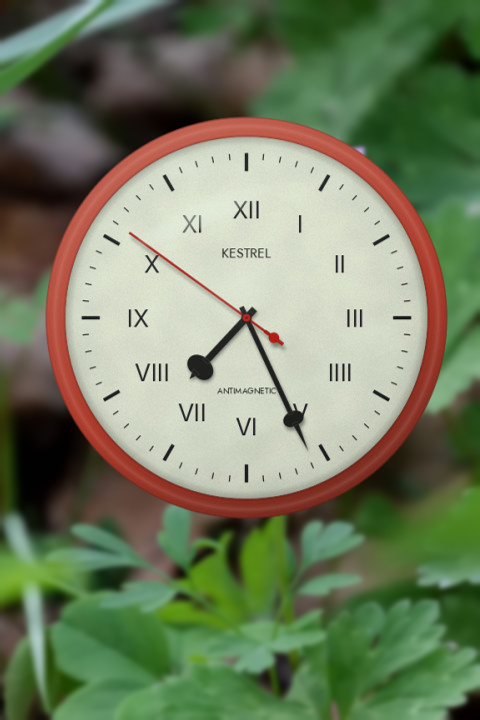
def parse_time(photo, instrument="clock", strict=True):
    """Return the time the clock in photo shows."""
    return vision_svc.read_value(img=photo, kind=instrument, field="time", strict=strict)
7:25:51
